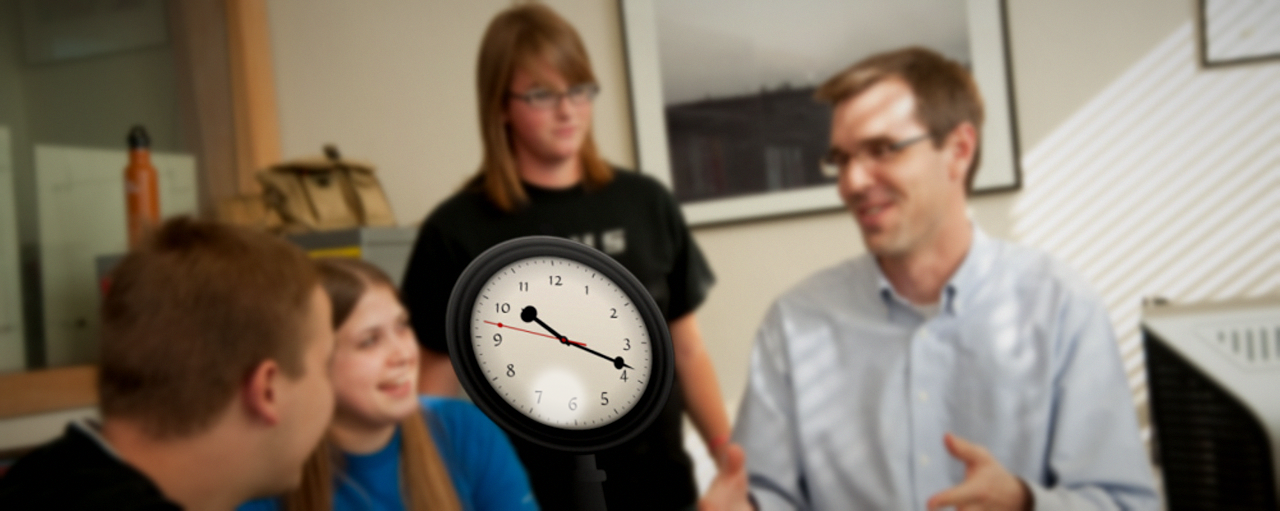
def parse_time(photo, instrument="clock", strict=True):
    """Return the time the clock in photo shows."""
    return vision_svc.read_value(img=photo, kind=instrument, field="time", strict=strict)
10:18:47
